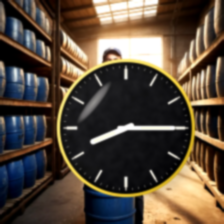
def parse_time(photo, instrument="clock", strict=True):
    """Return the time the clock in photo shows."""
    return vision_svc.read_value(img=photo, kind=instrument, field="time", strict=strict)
8:15
